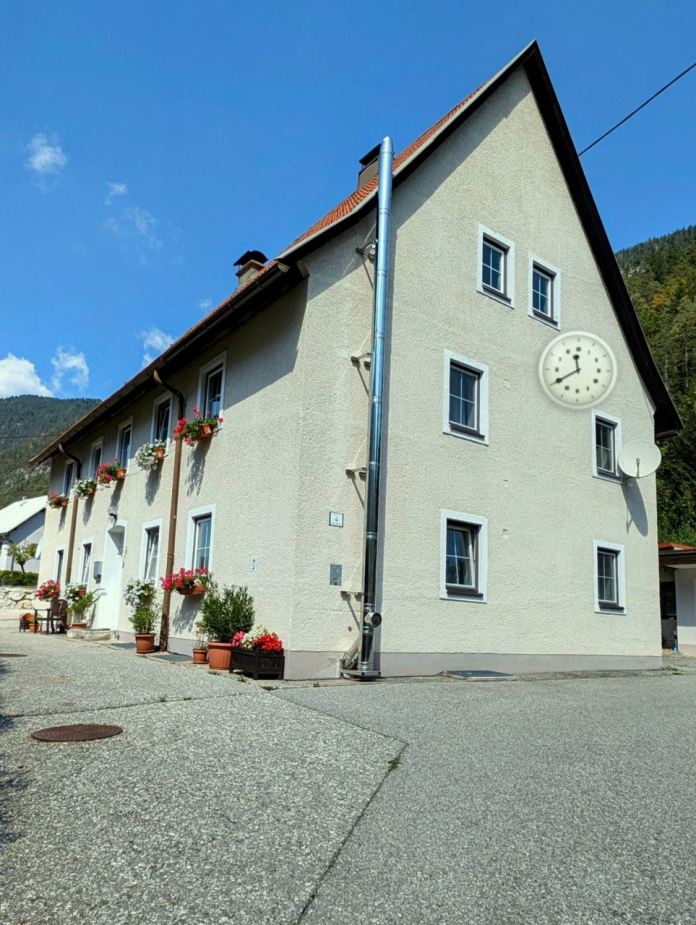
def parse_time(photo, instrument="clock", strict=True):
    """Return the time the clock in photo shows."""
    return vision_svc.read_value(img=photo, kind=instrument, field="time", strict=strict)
11:40
